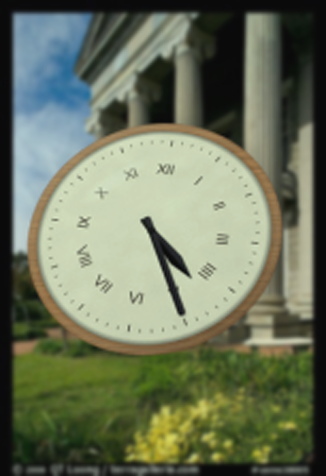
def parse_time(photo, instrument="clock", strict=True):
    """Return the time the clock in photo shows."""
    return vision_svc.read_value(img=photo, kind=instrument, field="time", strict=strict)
4:25
